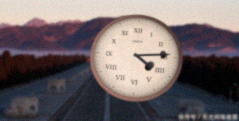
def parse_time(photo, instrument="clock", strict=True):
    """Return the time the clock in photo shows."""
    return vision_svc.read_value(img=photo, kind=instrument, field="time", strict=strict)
4:14
